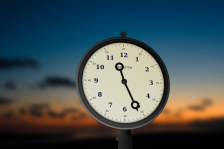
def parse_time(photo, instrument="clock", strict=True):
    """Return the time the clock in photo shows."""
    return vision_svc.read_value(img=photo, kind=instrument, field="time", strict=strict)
11:26
